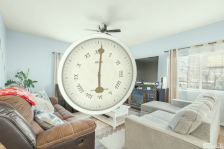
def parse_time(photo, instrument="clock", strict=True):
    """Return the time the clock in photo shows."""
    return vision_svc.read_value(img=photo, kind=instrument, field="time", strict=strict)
6:01
